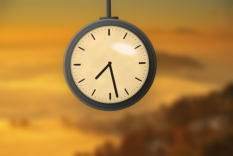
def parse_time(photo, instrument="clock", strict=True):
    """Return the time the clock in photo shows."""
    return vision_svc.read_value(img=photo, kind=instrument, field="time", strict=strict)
7:28
